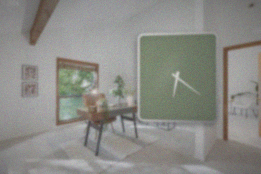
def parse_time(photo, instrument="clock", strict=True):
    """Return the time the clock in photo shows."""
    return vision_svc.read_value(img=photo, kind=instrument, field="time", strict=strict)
6:21
